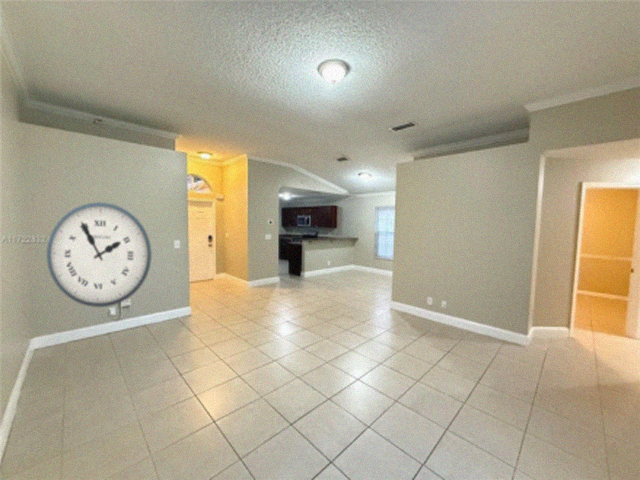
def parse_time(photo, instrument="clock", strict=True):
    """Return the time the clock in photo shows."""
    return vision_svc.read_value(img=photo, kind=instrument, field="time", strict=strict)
1:55
